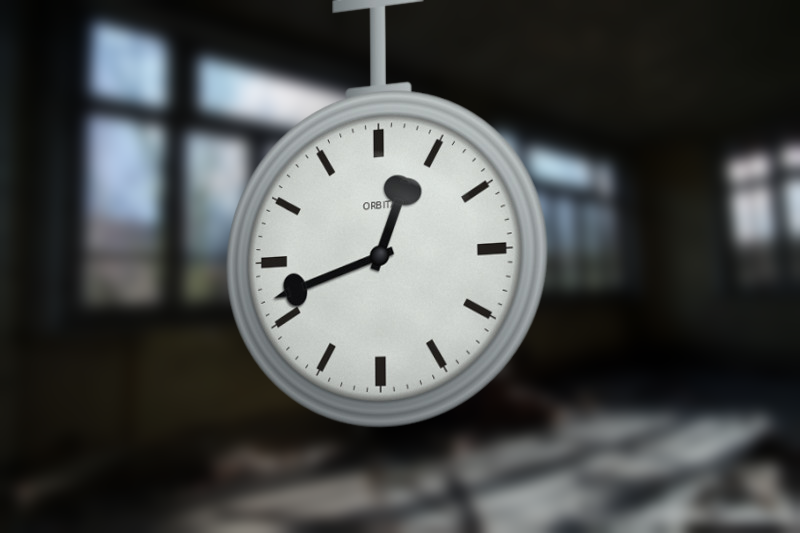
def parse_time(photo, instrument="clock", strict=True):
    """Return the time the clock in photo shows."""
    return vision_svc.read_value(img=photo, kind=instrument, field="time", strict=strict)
12:42
